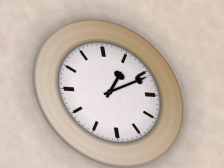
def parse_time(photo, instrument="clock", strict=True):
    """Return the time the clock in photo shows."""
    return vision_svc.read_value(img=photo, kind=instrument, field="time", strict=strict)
1:11
